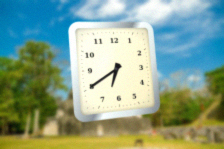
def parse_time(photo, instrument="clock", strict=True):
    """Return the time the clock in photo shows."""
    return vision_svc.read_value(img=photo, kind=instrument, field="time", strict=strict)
6:40
